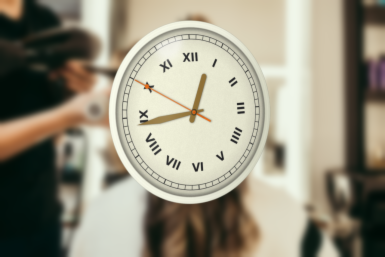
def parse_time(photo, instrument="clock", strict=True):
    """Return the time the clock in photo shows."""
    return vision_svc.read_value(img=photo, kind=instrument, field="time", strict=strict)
12:43:50
